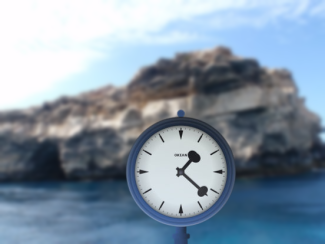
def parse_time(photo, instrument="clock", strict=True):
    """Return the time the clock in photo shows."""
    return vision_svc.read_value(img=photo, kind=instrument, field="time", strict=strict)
1:22
